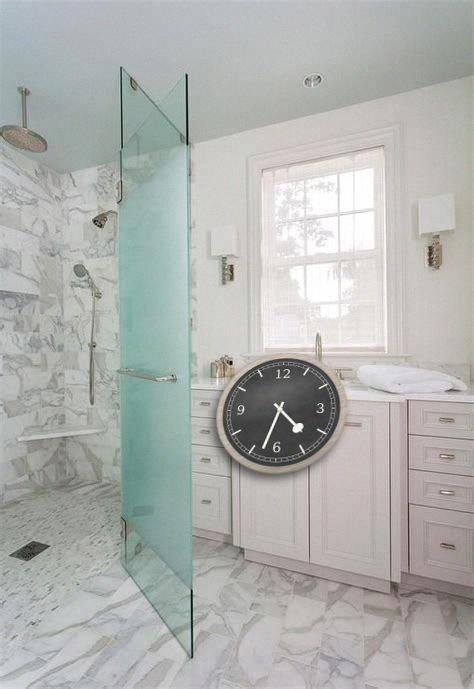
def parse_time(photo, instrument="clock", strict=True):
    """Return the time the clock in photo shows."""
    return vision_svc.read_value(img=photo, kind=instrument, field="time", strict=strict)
4:33
